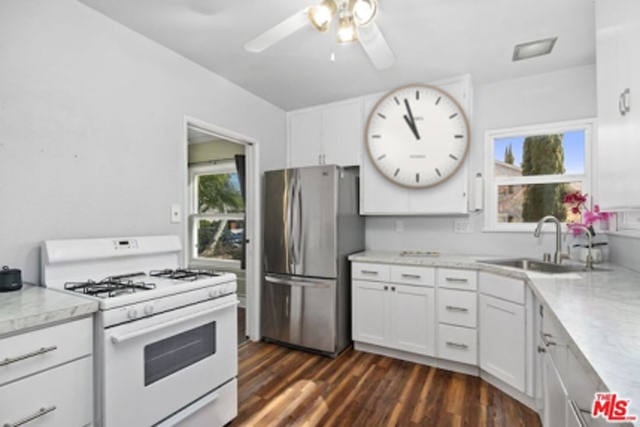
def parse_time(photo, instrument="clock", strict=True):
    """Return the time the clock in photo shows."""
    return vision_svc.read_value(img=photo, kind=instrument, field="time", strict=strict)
10:57
